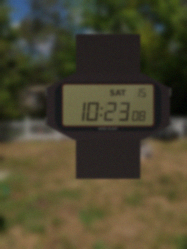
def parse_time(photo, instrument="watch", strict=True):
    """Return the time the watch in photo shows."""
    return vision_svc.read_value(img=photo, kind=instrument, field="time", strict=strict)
10:23
